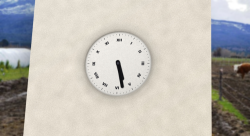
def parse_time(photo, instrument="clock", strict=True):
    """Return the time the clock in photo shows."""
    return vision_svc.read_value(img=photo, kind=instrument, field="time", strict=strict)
5:28
